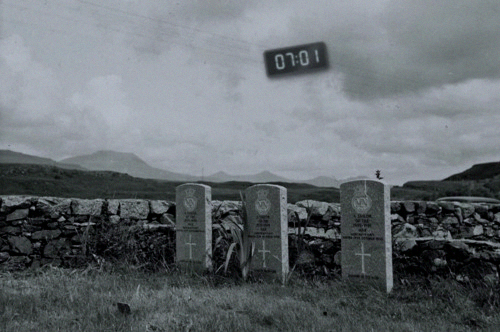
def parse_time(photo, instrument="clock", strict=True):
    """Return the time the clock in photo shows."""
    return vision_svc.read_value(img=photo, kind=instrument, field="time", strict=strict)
7:01
